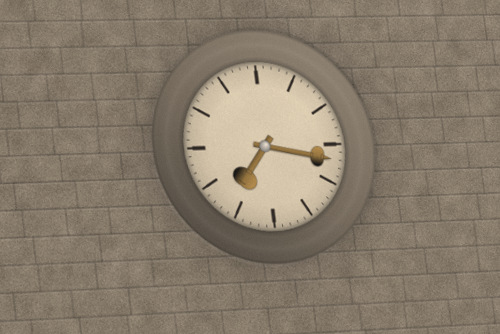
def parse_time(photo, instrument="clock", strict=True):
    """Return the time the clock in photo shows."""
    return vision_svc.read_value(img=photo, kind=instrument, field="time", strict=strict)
7:17
